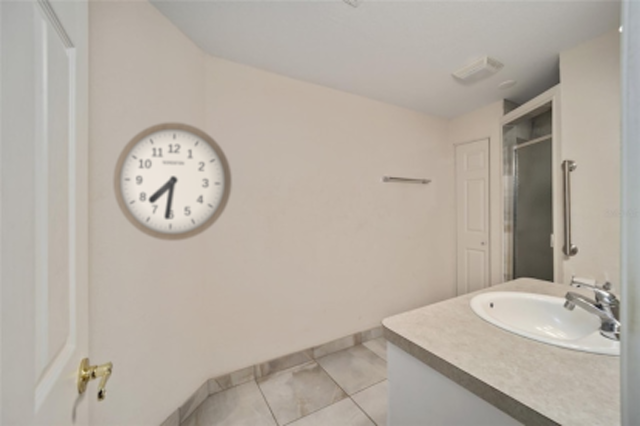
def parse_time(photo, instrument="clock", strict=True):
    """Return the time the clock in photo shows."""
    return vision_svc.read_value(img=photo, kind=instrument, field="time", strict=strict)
7:31
